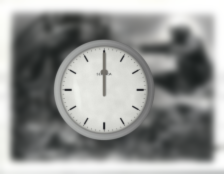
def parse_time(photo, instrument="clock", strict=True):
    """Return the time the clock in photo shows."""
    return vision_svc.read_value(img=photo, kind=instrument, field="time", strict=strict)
12:00
